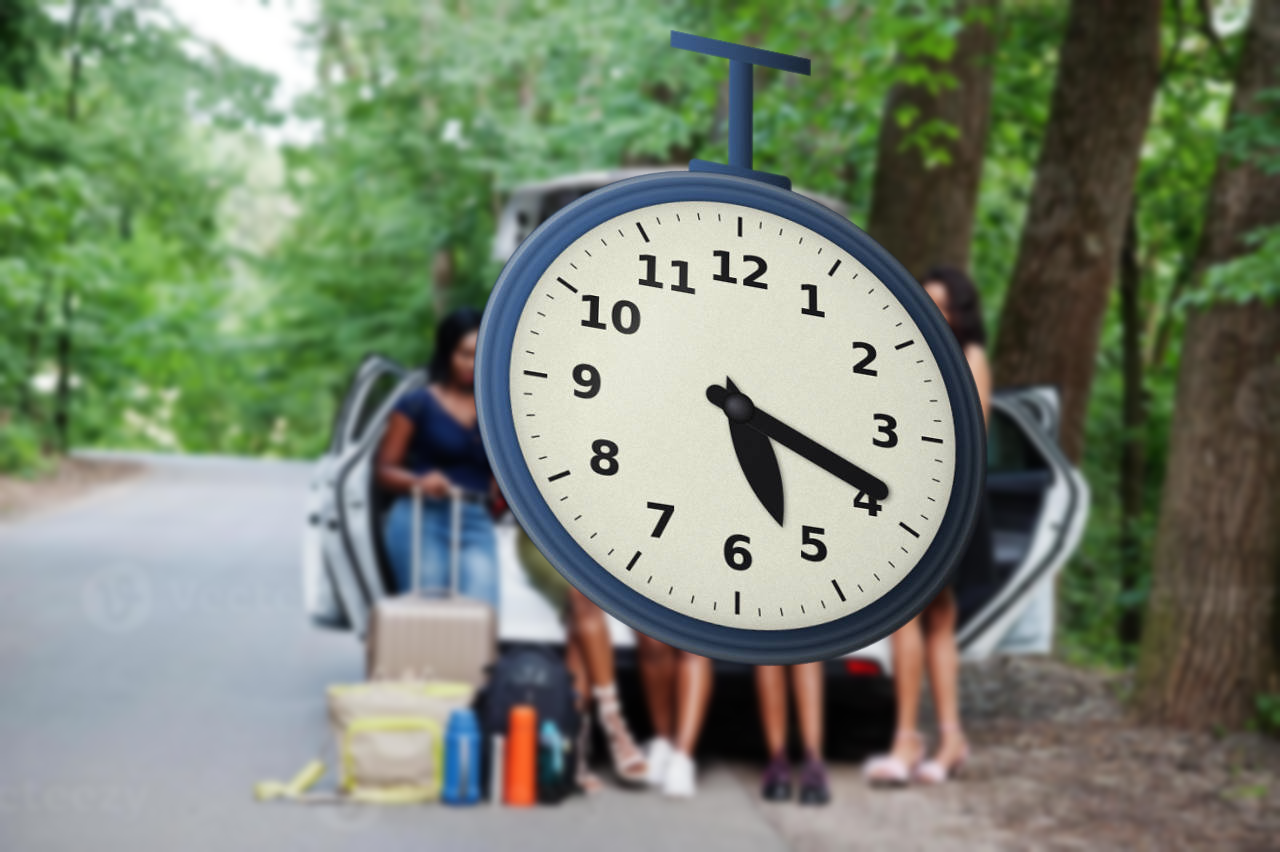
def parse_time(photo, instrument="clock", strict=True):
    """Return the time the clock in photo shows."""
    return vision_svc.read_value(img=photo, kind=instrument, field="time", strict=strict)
5:19
